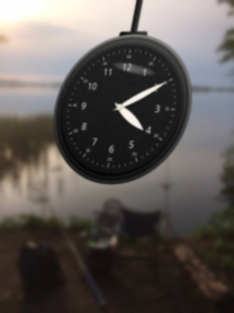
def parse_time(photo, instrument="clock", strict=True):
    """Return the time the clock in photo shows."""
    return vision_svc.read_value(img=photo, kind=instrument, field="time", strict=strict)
4:10
